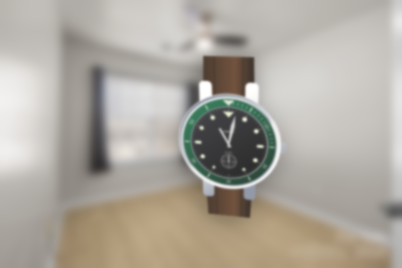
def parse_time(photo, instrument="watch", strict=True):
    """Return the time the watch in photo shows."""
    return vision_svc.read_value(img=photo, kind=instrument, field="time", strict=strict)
11:02
